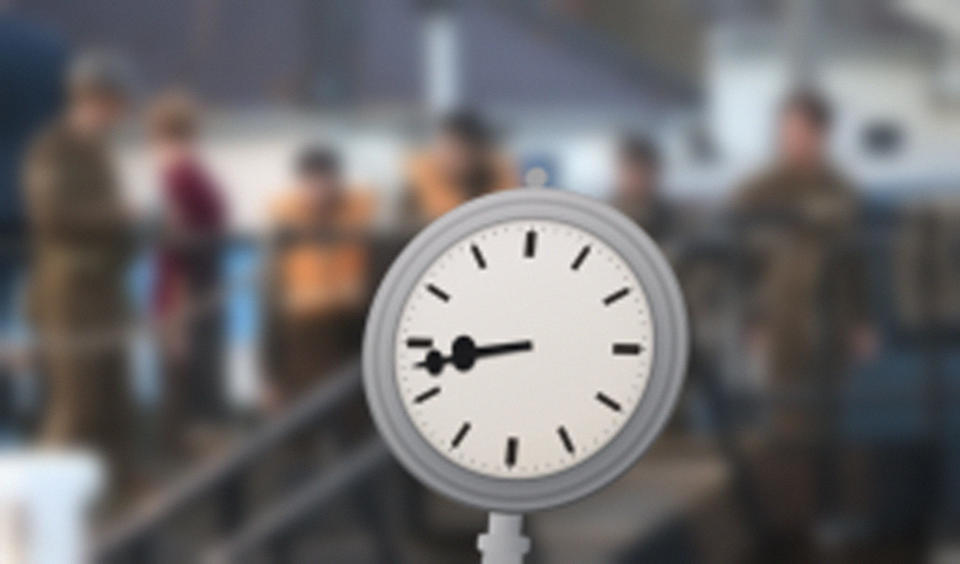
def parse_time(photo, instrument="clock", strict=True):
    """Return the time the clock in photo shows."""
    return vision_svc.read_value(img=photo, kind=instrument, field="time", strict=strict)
8:43
